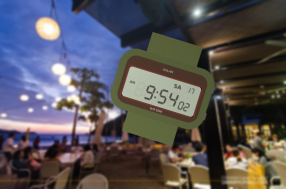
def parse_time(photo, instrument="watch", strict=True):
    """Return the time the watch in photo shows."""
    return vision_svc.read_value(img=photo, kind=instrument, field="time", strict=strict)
9:54:02
